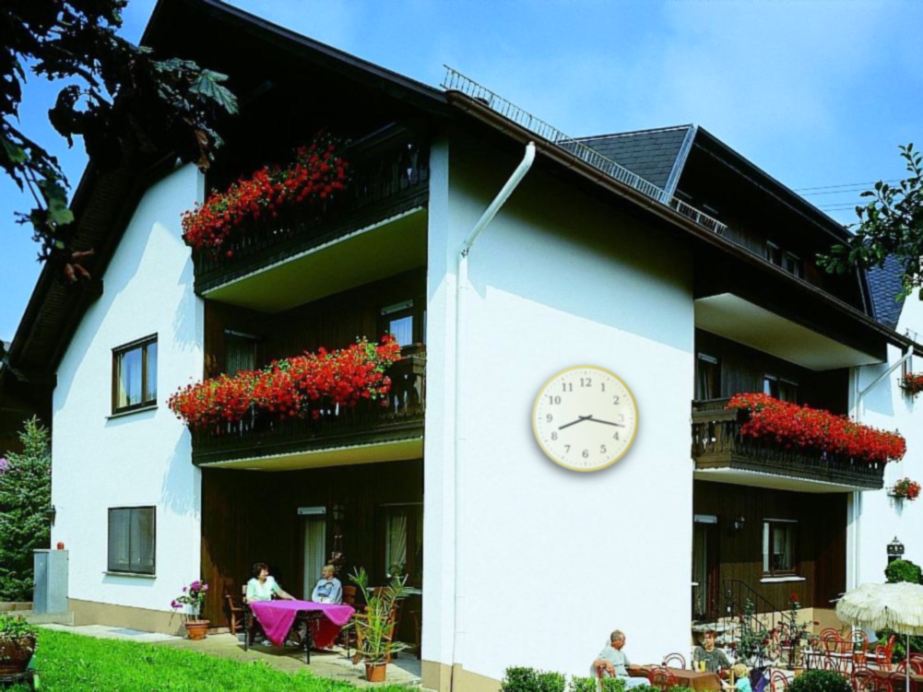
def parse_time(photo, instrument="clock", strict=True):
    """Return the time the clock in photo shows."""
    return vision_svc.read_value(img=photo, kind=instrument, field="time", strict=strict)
8:17
